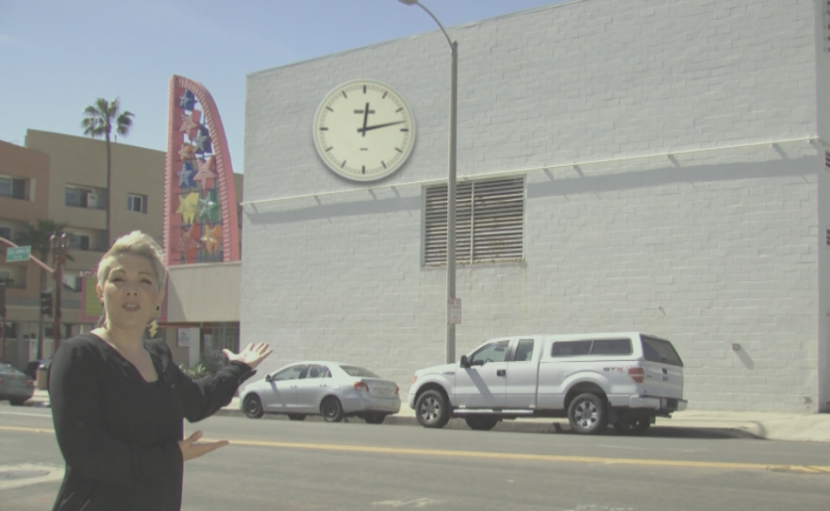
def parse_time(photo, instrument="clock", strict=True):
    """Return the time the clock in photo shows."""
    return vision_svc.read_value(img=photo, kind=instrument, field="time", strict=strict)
12:13
